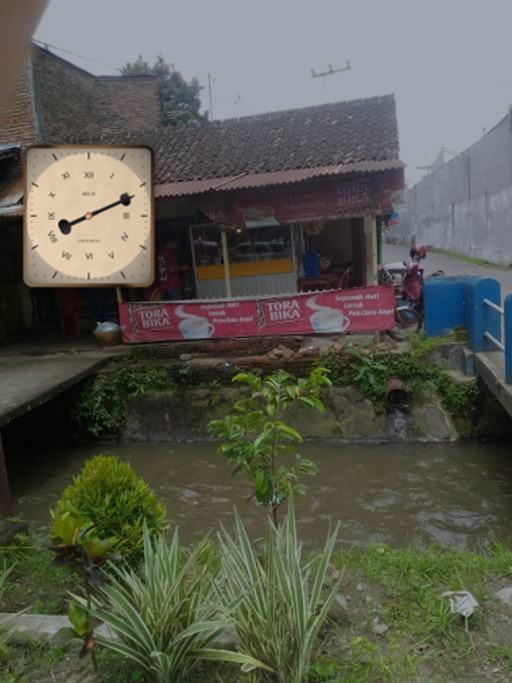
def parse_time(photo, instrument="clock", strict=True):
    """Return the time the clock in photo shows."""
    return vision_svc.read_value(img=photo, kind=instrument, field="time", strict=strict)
8:11
